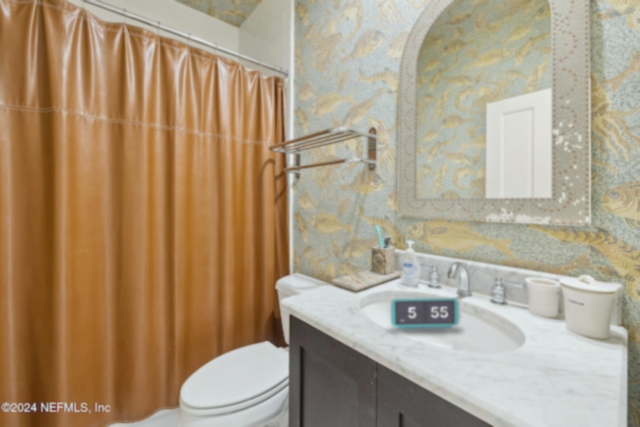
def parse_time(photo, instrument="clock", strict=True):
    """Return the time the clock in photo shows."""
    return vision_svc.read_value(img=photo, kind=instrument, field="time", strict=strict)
5:55
